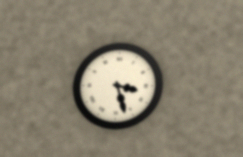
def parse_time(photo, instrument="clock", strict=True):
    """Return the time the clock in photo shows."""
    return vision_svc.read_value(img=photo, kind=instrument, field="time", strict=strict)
3:27
